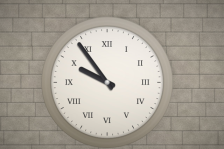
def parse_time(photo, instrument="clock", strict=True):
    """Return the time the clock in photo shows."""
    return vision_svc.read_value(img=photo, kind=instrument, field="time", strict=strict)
9:54
